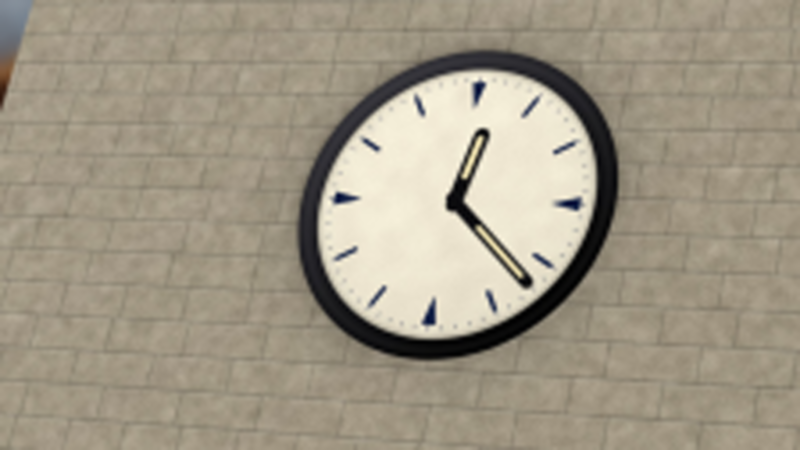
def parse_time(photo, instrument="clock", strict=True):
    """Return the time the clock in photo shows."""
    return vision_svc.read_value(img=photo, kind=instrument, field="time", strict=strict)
12:22
